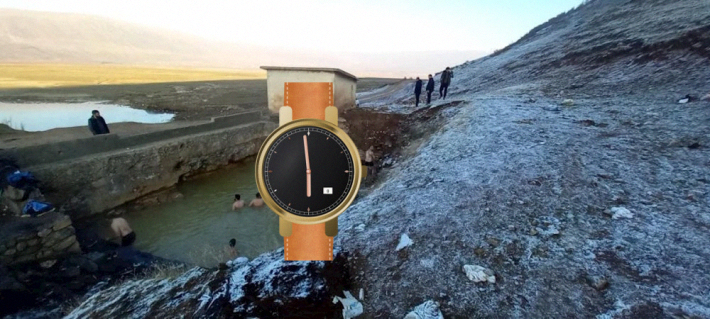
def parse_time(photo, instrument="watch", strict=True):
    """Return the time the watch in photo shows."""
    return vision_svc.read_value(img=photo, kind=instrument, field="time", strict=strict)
5:59
